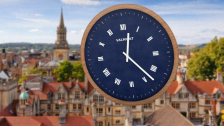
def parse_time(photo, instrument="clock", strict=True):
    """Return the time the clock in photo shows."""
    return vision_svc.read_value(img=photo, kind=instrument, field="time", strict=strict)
12:23
